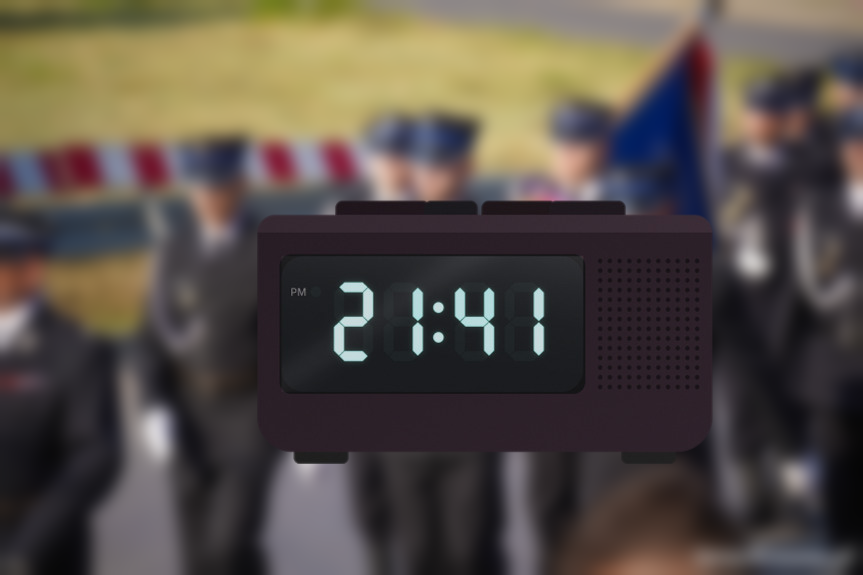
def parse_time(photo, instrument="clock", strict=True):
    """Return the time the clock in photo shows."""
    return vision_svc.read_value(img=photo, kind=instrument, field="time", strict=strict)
21:41
